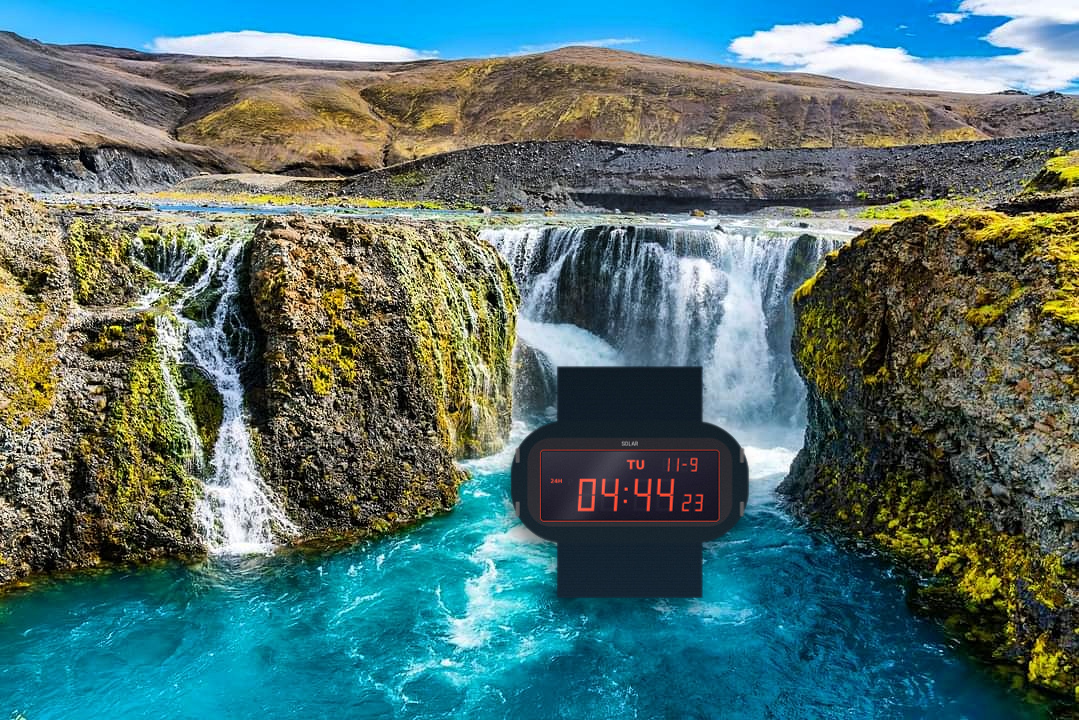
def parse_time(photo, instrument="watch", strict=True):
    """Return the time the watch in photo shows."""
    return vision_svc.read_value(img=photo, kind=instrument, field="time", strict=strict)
4:44:23
